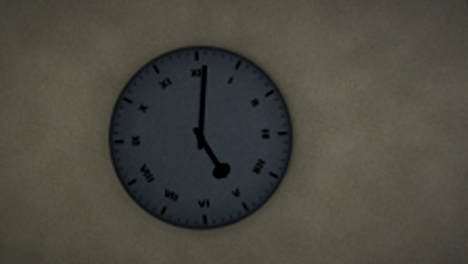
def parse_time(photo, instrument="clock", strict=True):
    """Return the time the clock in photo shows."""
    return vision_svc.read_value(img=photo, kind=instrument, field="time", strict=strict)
5:01
